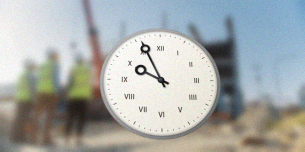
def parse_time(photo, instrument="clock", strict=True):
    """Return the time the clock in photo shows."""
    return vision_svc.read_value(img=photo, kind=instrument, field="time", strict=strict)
9:56
